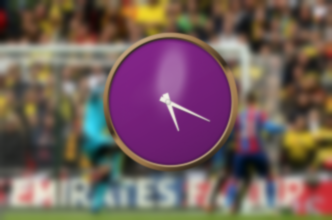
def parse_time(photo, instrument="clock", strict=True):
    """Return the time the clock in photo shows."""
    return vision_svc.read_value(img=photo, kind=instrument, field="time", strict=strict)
5:19
